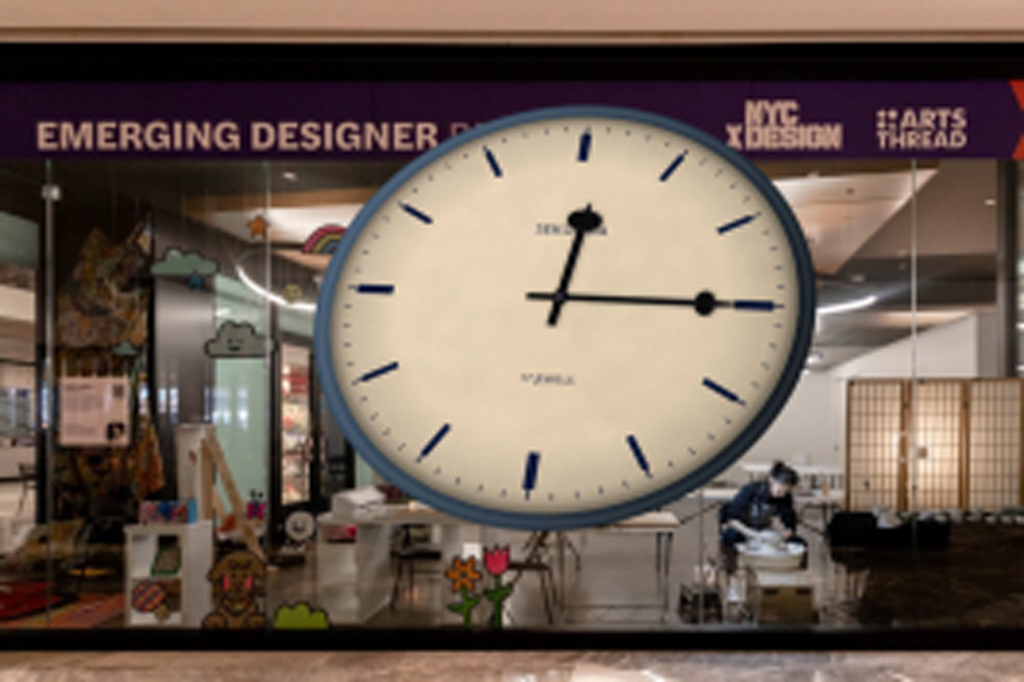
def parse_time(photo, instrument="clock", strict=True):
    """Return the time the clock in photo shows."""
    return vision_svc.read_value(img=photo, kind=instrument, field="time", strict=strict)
12:15
